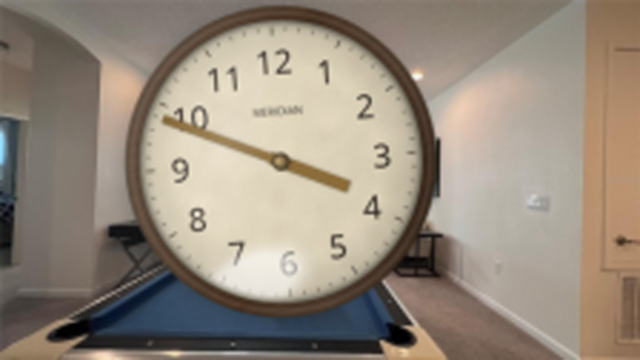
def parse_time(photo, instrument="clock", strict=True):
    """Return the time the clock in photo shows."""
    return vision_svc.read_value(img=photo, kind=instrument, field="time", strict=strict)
3:49
